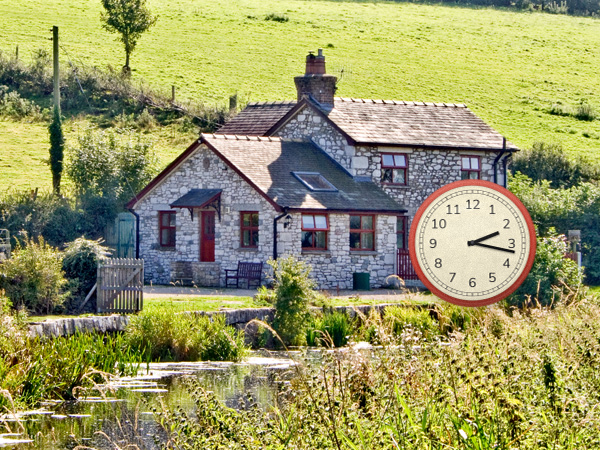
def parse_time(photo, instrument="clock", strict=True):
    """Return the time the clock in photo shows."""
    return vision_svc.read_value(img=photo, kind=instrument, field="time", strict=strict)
2:17
